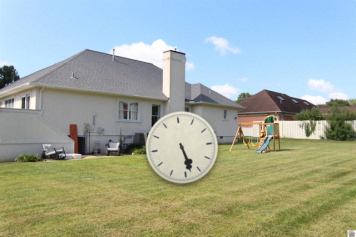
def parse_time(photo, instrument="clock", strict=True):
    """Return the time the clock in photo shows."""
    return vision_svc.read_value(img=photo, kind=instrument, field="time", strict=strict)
5:28
